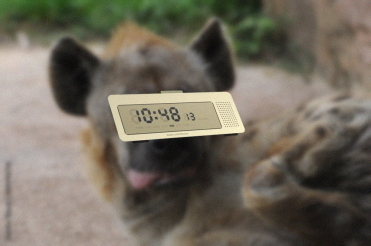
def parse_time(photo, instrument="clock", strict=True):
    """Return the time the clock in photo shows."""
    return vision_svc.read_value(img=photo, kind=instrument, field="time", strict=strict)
10:48:13
